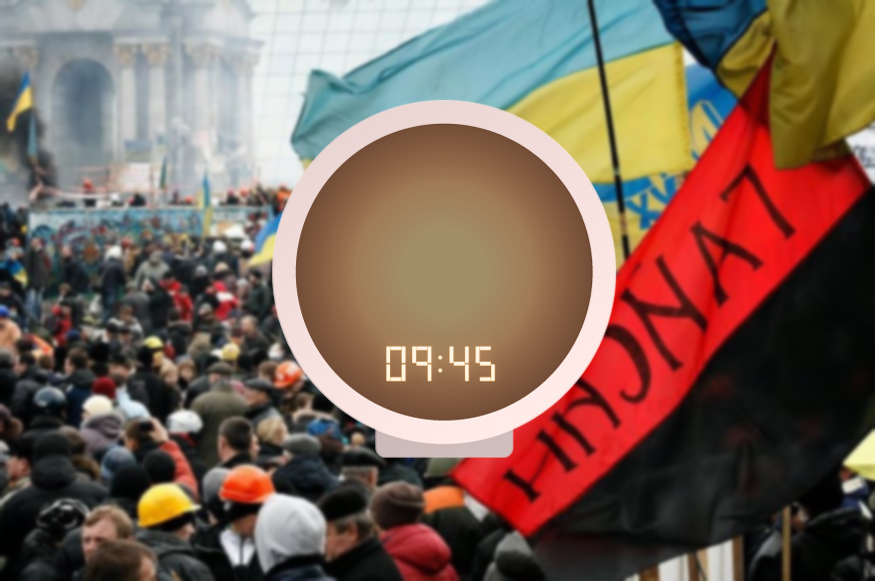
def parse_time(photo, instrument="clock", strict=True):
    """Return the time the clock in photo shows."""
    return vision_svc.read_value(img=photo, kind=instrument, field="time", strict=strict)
9:45
